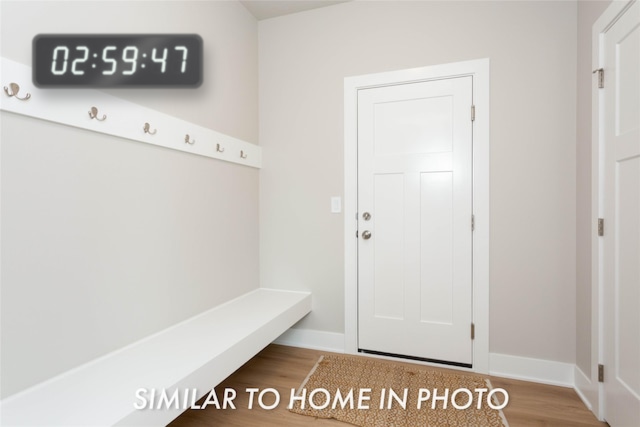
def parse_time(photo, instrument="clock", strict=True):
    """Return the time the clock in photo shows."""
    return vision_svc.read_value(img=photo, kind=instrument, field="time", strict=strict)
2:59:47
